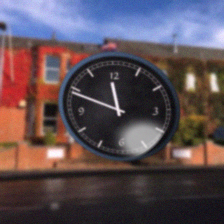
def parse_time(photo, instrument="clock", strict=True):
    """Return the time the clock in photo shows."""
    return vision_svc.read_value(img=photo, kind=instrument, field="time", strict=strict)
11:49
